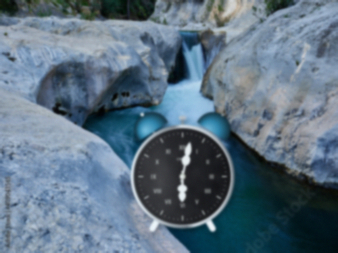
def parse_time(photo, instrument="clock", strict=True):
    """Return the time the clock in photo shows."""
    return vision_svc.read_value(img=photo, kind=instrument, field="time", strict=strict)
6:02
